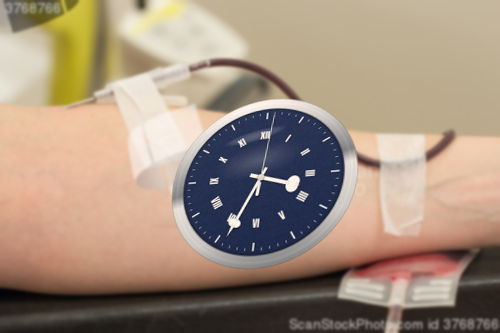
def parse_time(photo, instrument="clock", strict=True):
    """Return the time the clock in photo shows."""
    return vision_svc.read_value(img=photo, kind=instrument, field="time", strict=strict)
3:34:01
